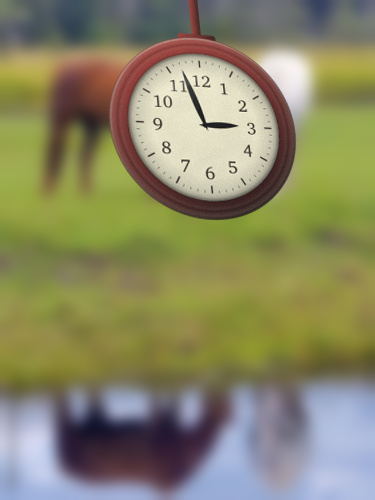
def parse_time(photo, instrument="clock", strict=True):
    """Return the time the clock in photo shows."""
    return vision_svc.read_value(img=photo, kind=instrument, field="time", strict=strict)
2:57
